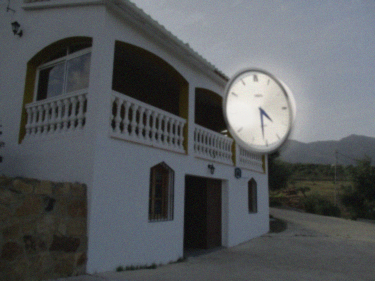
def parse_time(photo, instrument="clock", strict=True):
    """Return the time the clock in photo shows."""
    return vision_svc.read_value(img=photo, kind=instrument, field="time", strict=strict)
4:31
